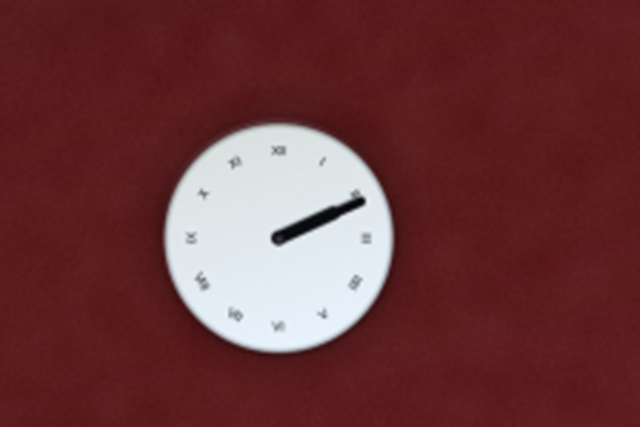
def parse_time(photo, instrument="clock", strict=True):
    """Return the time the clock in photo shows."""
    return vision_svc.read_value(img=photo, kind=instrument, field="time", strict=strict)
2:11
